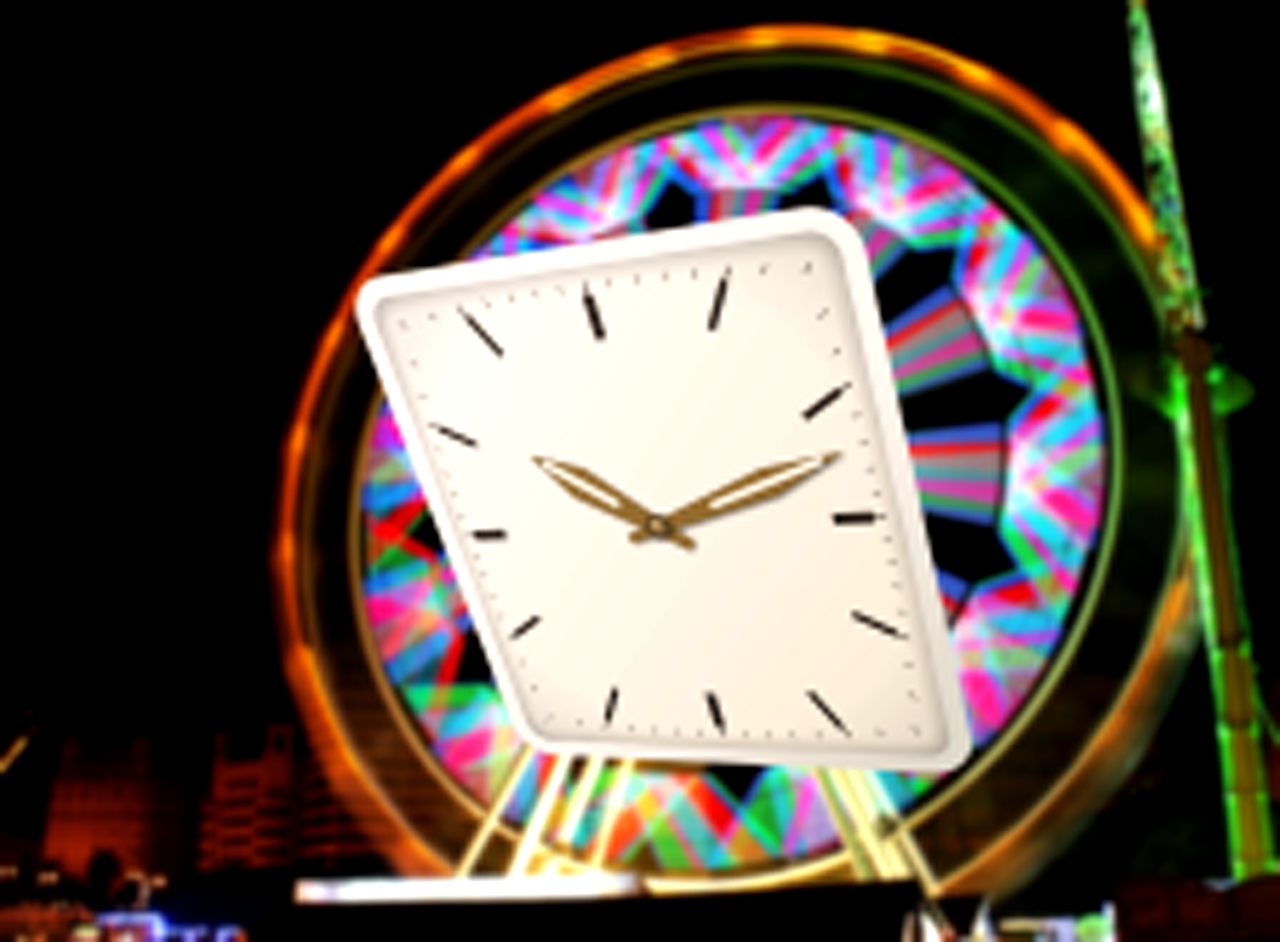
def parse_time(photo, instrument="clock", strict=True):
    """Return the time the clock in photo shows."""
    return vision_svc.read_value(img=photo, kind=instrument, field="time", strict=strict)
10:12
